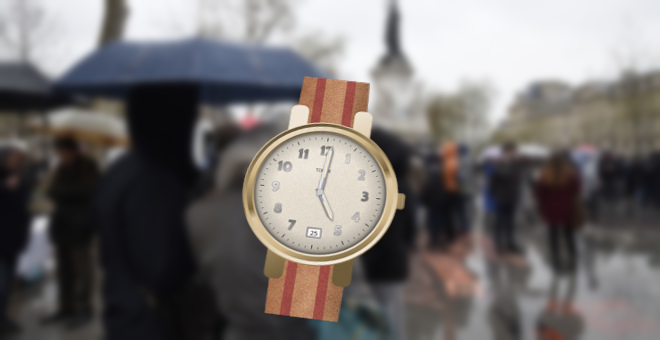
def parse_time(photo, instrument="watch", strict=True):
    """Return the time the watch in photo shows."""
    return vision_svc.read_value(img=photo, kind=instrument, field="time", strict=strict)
5:01
